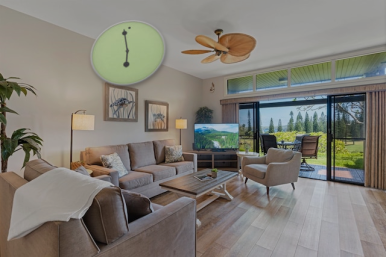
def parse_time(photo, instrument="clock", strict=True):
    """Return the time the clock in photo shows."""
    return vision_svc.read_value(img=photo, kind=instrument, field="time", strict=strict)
5:58
